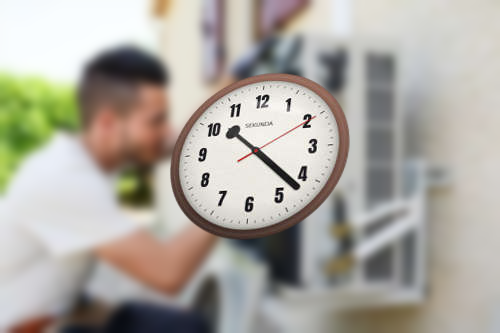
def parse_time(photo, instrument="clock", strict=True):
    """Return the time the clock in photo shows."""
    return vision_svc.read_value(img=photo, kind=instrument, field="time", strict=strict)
10:22:10
